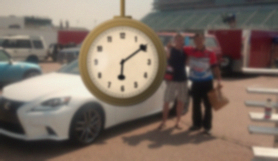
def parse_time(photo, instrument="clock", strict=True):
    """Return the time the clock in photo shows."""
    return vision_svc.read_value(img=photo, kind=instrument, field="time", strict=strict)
6:09
